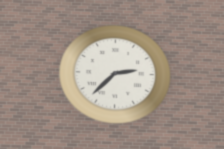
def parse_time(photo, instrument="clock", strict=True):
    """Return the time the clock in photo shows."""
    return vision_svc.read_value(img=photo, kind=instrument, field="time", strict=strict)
2:37
